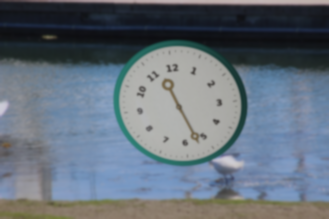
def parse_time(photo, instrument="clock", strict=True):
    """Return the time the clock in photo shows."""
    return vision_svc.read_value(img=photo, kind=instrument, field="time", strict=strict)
11:27
